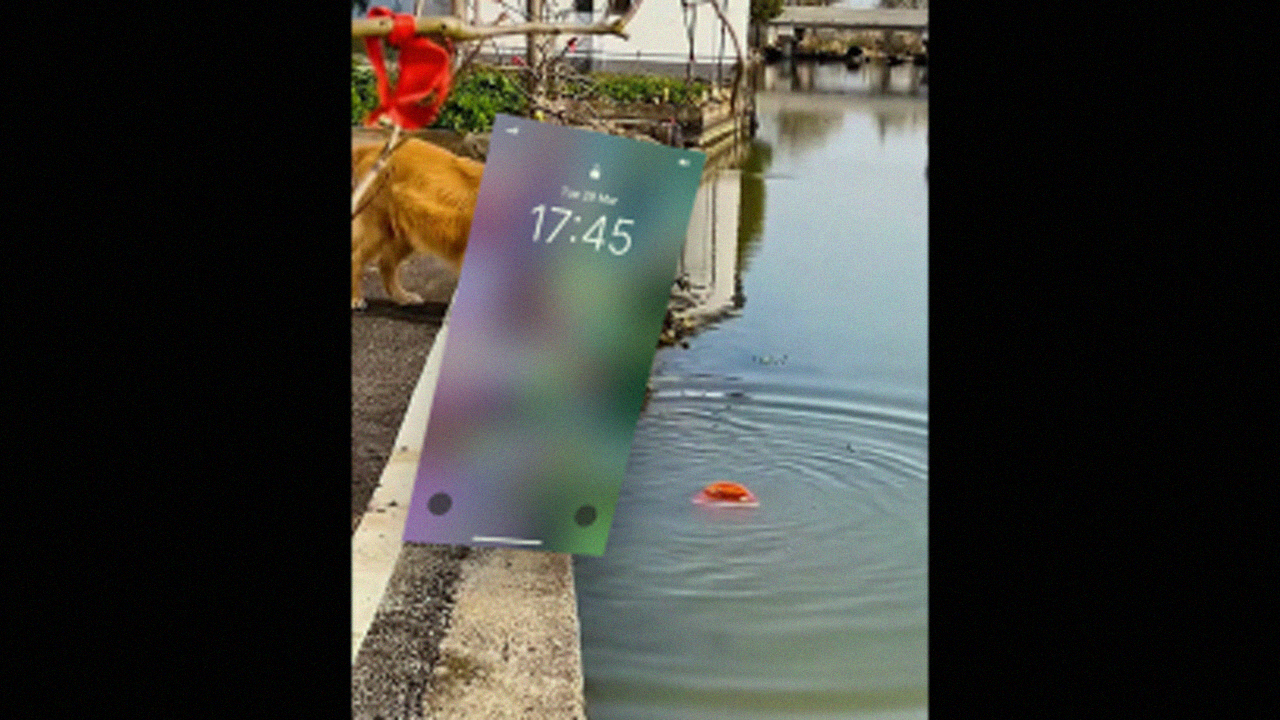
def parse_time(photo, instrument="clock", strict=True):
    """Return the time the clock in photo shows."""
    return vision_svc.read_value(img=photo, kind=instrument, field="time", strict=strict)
17:45
